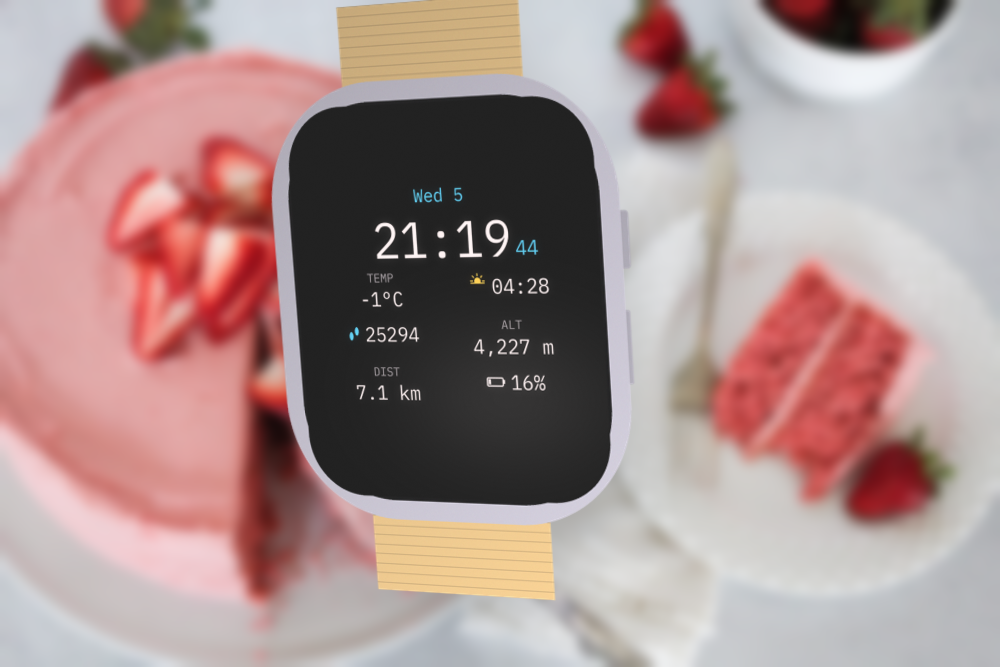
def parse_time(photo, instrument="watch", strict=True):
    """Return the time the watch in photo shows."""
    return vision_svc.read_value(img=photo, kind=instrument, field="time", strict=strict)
21:19:44
